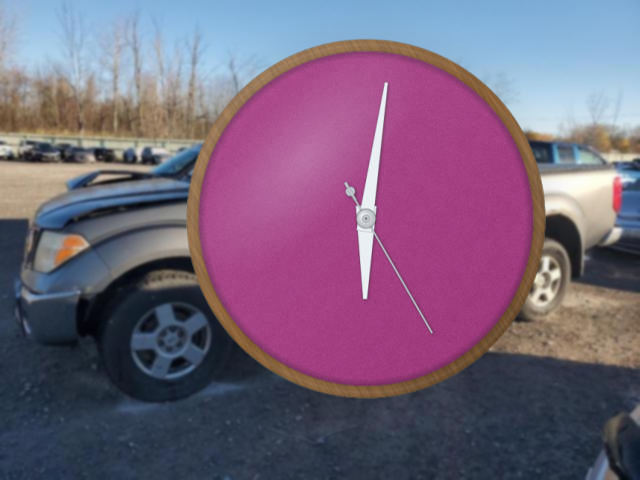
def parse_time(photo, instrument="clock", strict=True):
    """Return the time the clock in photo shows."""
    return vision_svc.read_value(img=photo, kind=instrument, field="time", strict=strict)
6:01:25
